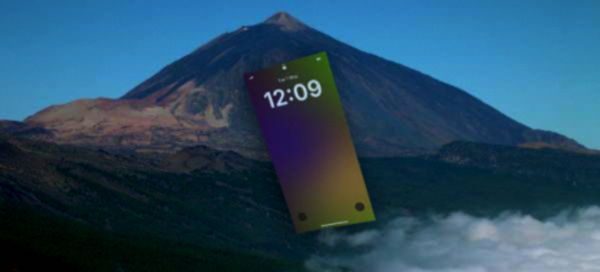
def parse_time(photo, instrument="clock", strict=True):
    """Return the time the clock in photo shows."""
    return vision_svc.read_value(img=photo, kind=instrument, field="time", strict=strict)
12:09
